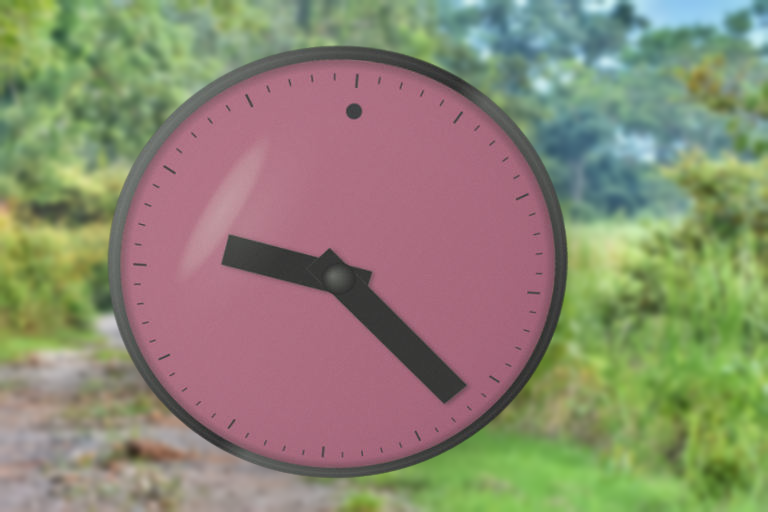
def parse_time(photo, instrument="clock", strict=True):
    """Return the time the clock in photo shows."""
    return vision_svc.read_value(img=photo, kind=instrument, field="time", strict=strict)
9:22
